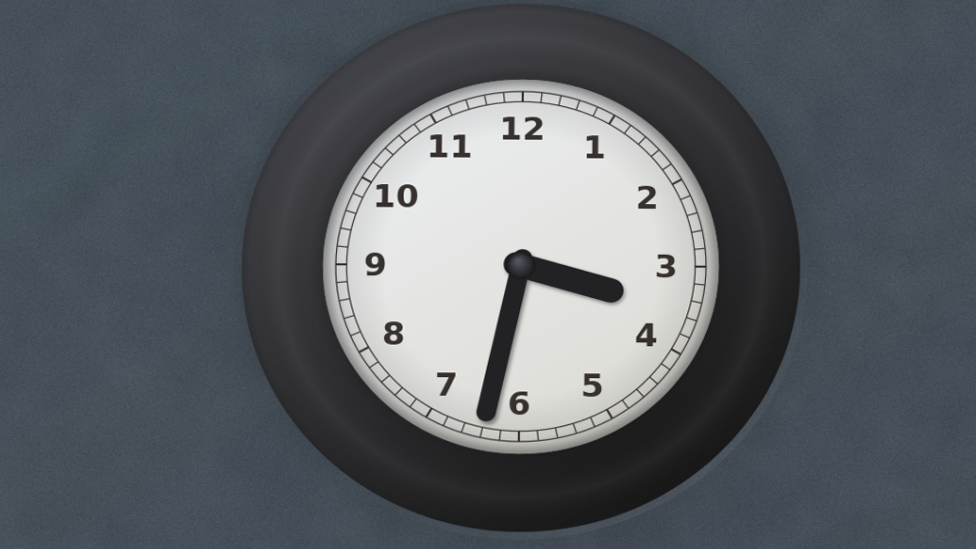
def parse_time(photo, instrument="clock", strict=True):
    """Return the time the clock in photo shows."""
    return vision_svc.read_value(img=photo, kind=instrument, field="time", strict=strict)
3:32
